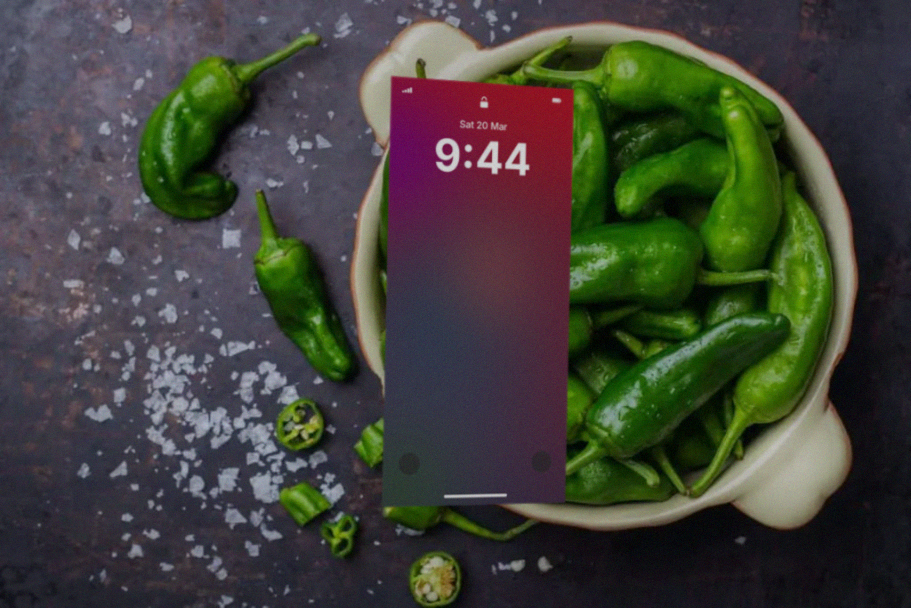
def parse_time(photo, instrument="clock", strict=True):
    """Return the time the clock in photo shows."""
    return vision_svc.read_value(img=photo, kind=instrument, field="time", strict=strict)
9:44
